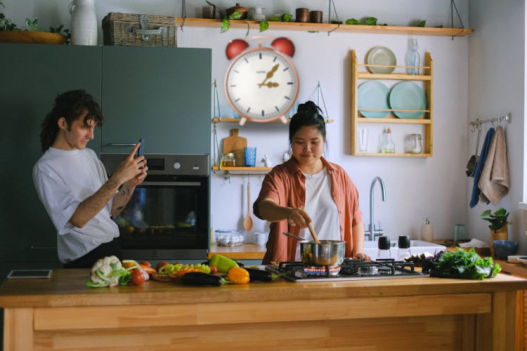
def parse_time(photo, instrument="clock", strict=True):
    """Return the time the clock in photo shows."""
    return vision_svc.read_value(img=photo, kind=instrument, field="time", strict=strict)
3:07
